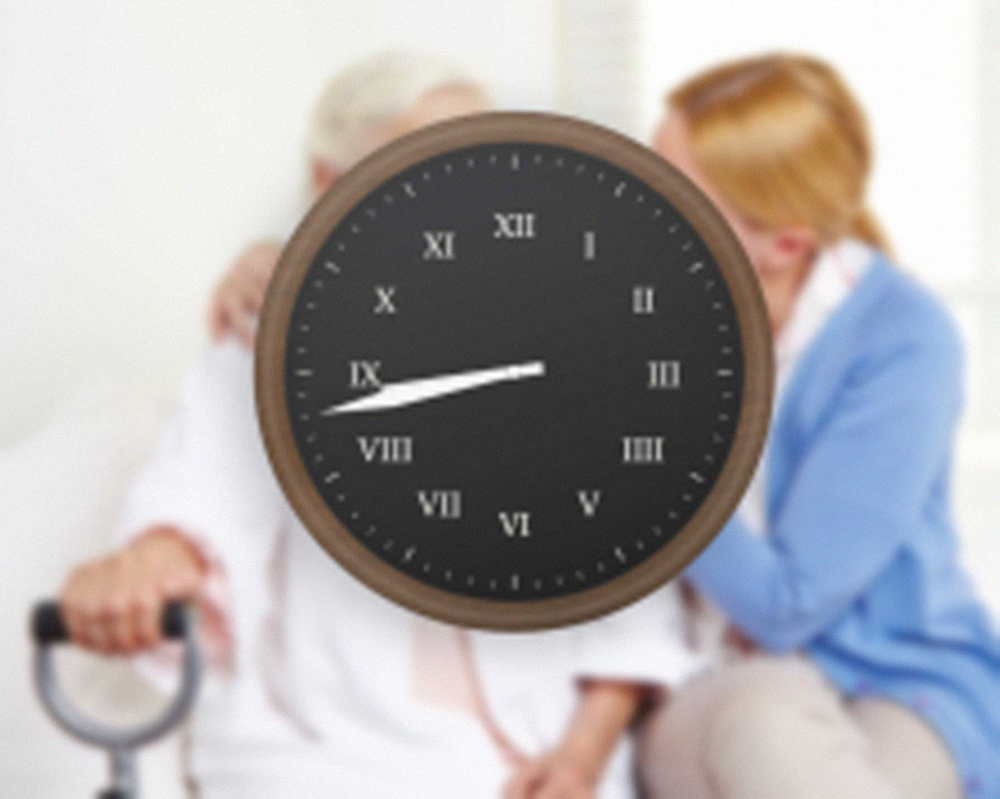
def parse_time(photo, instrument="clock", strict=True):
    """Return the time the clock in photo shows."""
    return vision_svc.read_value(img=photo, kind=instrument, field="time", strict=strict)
8:43
